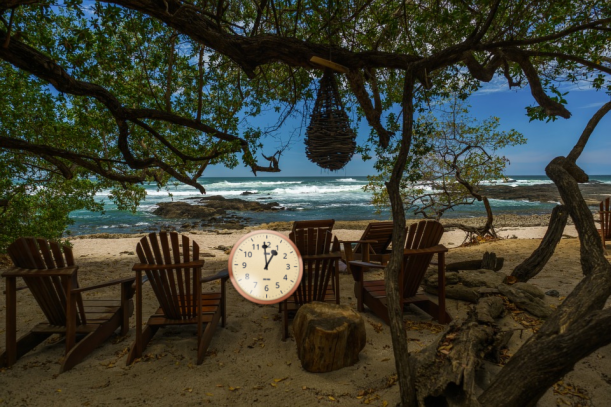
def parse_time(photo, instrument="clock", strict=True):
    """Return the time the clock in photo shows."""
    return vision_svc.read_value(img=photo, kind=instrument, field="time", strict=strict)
12:59
